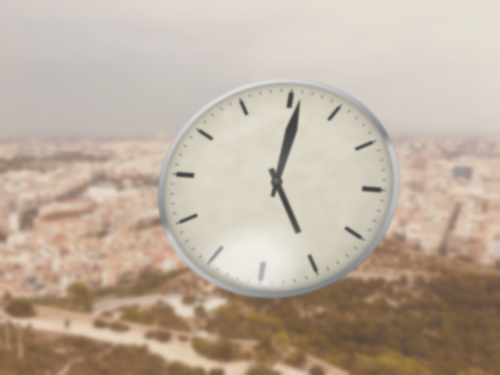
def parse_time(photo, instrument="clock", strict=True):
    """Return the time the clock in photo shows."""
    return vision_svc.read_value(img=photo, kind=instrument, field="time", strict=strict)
5:01
